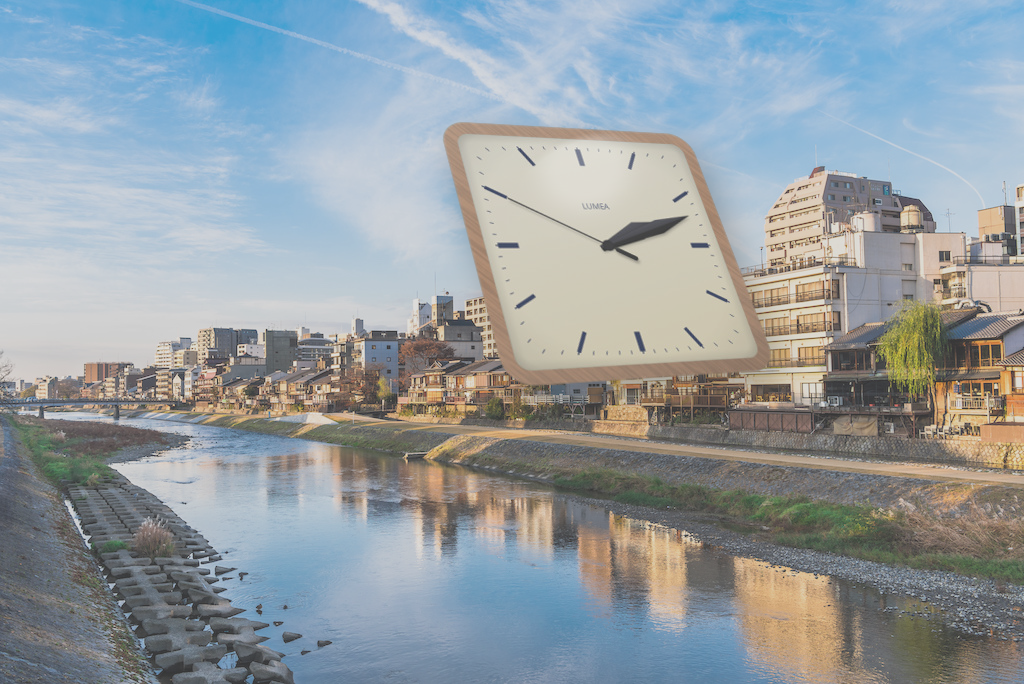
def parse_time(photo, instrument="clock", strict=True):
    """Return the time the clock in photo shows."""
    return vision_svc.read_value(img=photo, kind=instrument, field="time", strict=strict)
2:11:50
